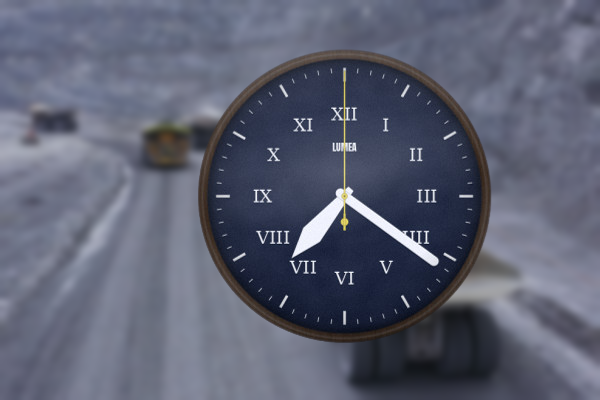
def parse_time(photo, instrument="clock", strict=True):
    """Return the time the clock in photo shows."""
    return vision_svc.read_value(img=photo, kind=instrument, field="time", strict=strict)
7:21:00
